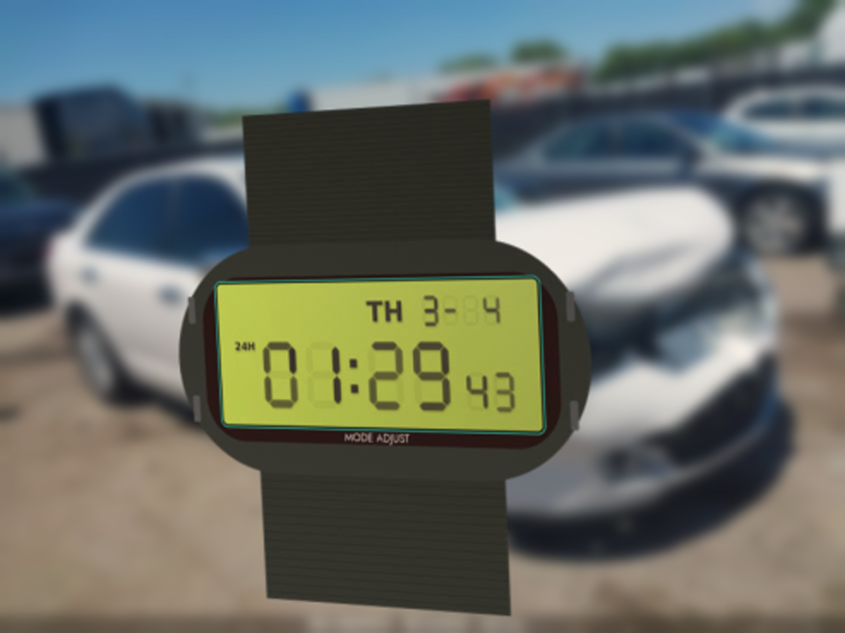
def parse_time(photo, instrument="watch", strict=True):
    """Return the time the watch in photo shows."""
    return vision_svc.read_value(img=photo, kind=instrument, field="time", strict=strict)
1:29:43
